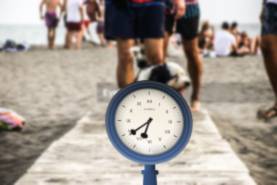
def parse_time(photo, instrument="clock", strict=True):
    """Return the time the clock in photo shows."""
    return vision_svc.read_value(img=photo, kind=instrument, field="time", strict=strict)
6:39
